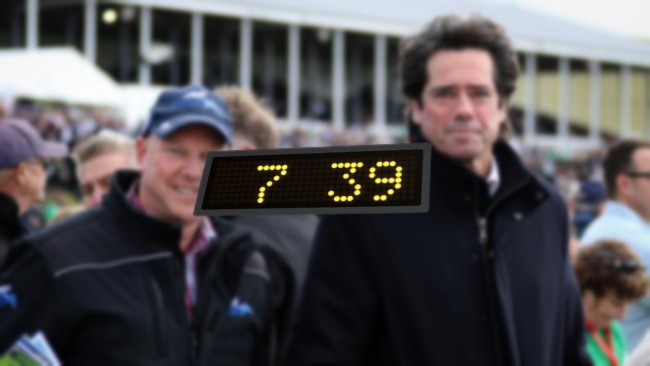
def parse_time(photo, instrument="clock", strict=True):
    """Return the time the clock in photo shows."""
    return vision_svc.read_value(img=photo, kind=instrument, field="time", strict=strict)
7:39
